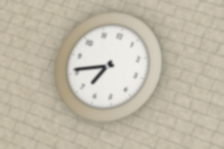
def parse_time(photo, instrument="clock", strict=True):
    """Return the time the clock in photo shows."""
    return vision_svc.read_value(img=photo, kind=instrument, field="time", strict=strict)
6:41
